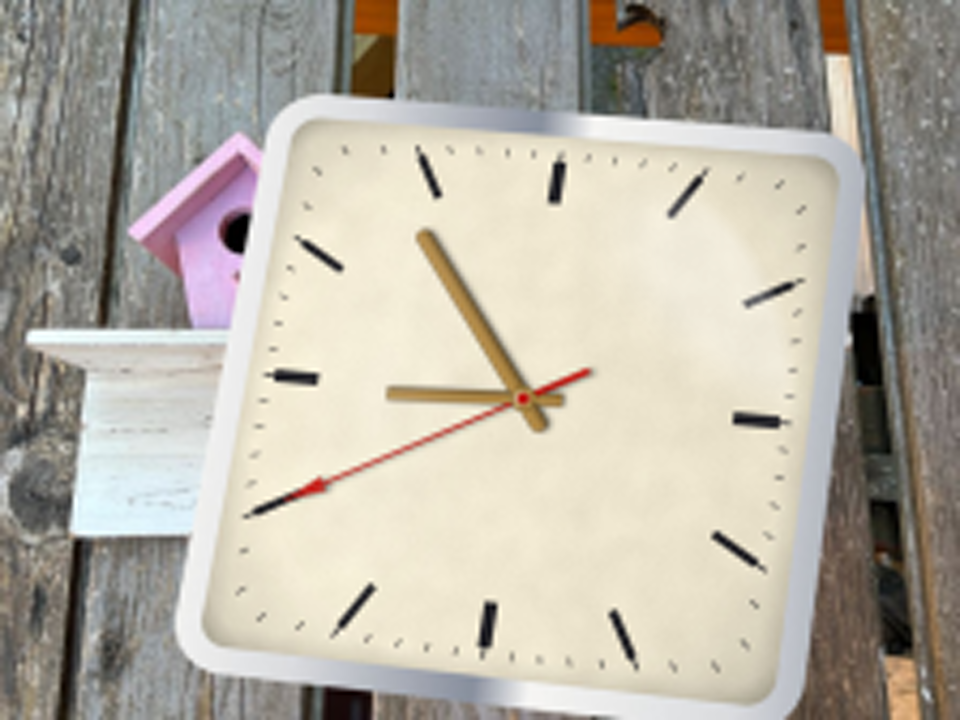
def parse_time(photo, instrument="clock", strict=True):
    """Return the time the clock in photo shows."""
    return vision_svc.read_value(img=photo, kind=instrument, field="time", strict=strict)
8:53:40
